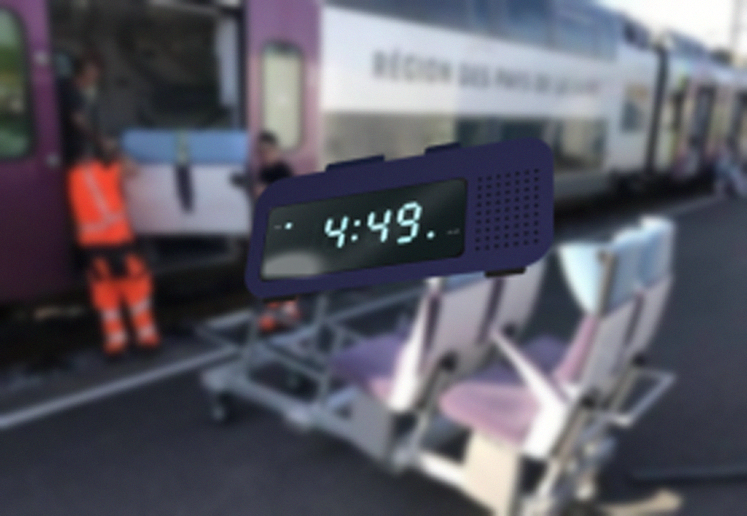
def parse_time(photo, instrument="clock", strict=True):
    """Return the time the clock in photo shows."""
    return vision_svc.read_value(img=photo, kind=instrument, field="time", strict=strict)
4:49
